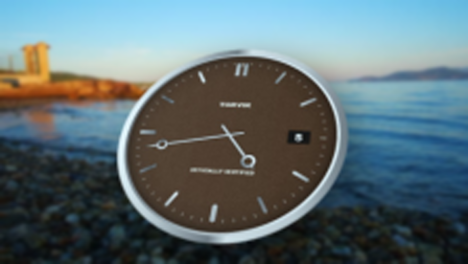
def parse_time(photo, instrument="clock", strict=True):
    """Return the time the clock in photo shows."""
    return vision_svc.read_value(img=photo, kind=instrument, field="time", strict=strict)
4:43
